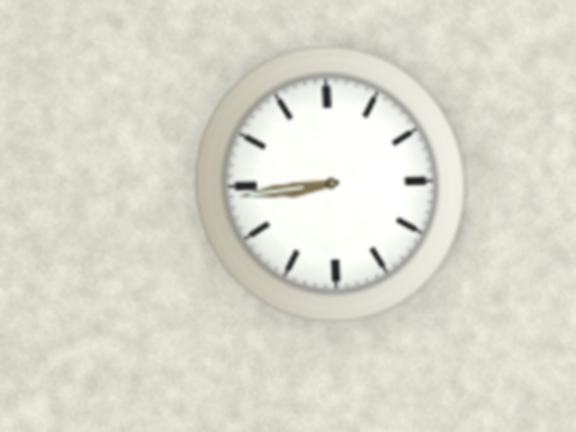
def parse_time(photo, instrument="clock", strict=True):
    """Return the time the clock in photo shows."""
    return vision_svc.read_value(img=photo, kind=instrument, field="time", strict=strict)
8:44
